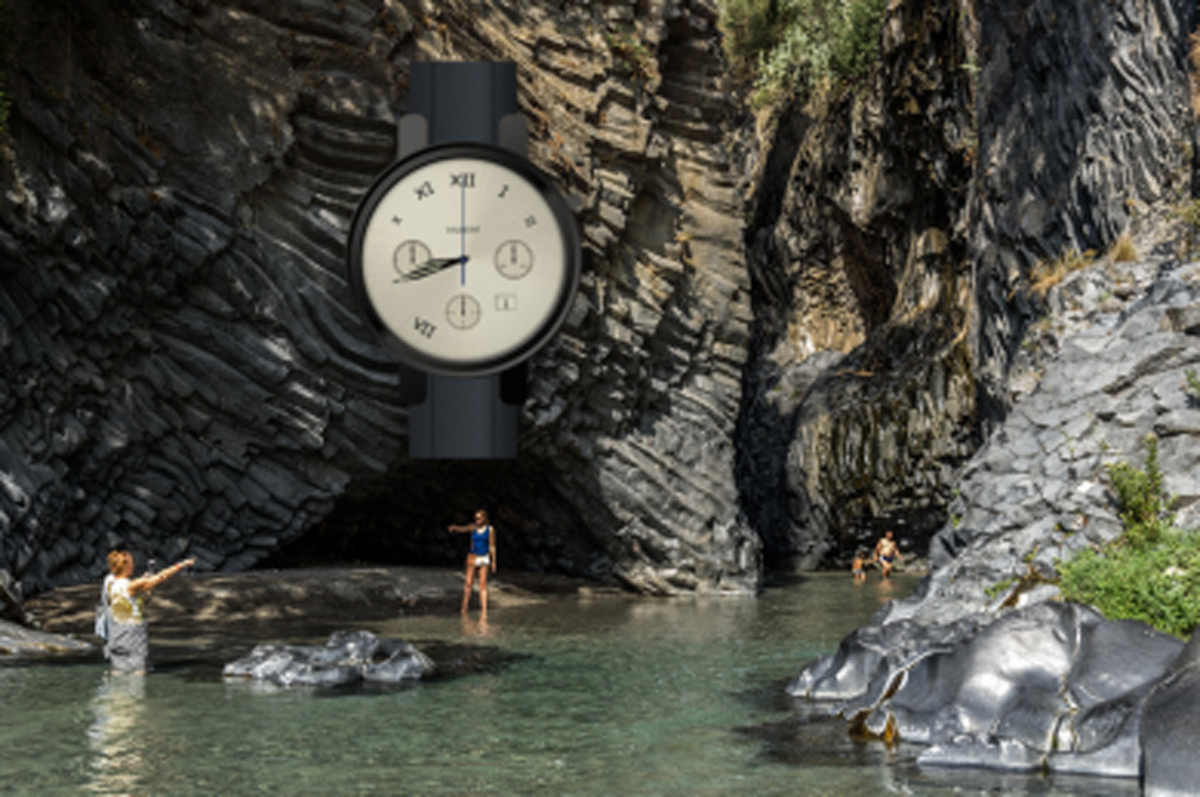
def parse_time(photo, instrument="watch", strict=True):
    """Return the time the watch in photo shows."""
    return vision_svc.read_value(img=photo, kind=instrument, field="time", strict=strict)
8:42
